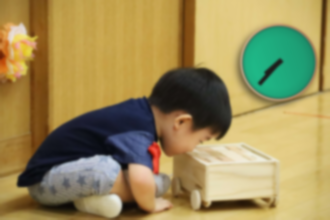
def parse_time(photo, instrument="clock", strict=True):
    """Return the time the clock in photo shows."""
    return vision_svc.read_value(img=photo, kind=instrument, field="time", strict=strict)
7:37
